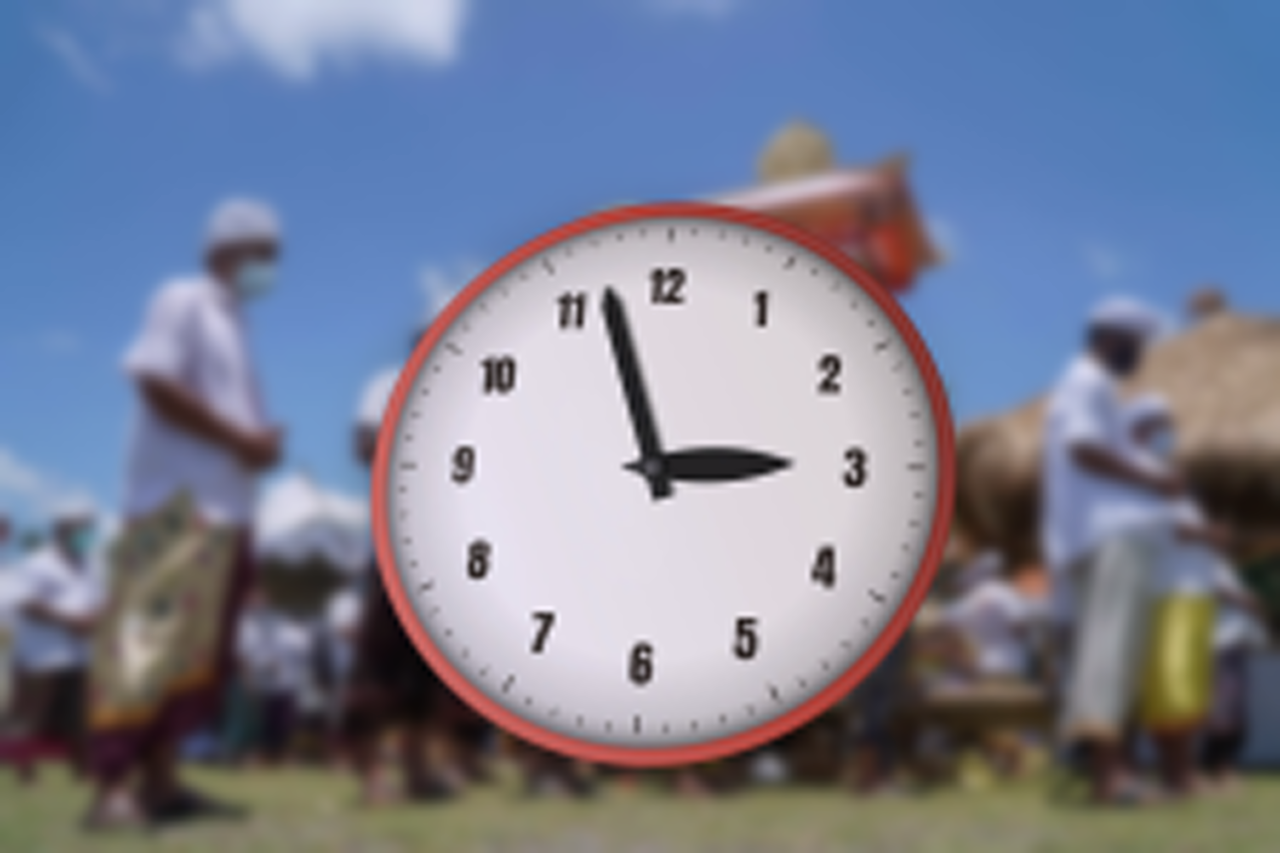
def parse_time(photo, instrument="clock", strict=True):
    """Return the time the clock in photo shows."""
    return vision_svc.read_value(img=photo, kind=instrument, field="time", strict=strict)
2:57
